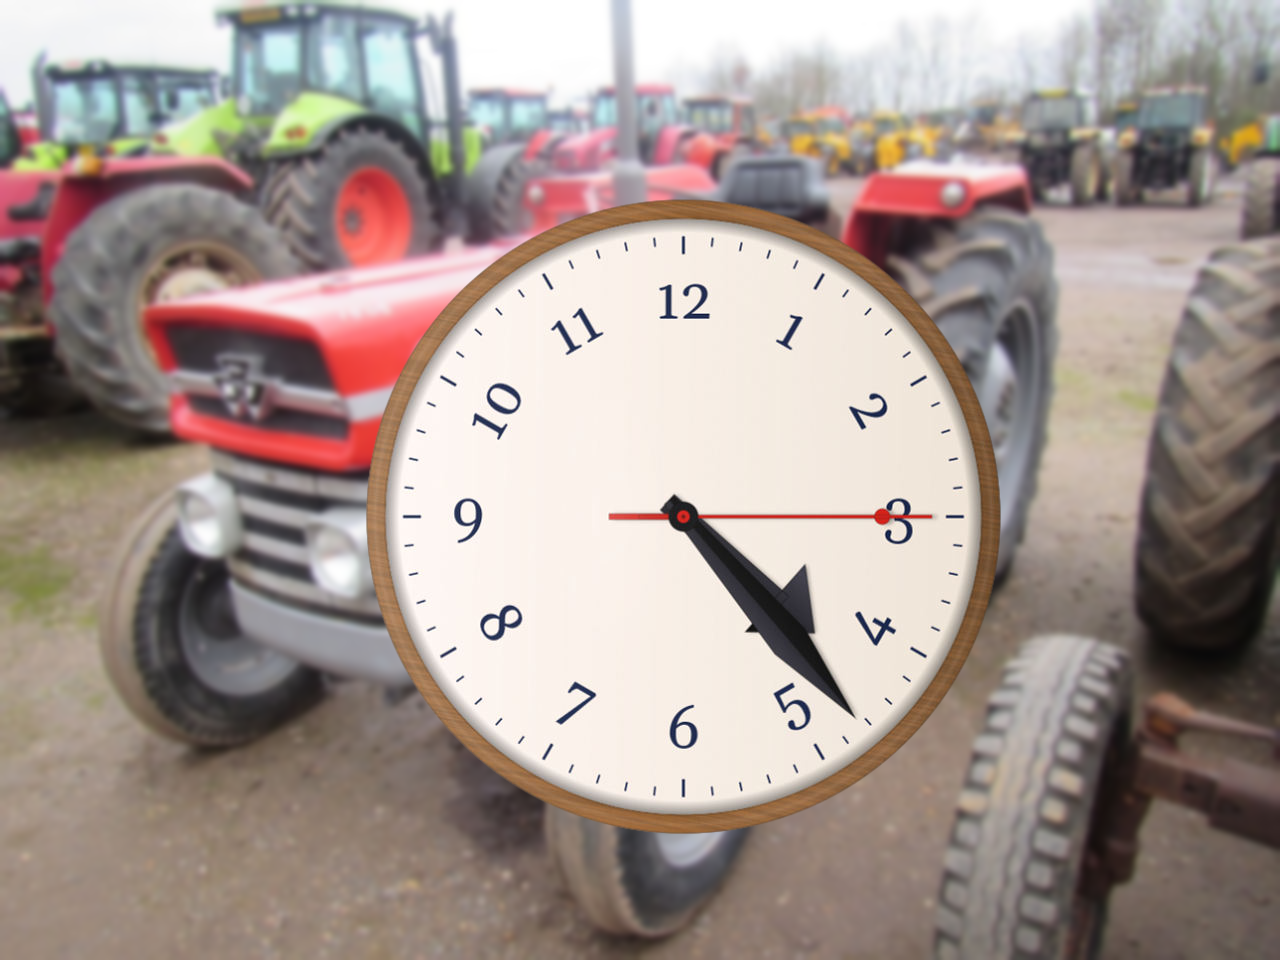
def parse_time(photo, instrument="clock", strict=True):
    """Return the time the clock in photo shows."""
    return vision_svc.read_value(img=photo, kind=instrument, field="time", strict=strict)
4:23:15
